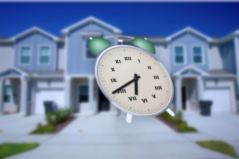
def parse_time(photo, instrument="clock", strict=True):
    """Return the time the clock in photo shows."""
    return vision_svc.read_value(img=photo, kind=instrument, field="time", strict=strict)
6:41
